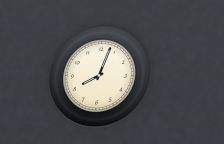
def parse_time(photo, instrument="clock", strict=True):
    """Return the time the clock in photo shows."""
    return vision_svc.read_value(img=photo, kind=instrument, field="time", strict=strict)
8:03
